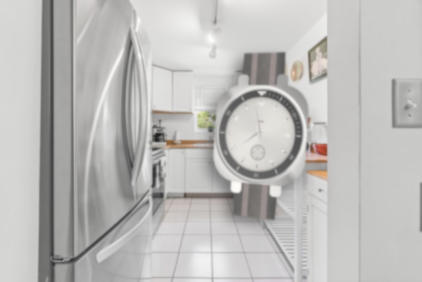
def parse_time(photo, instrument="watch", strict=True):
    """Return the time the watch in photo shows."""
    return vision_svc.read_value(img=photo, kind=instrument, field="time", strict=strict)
7:58
